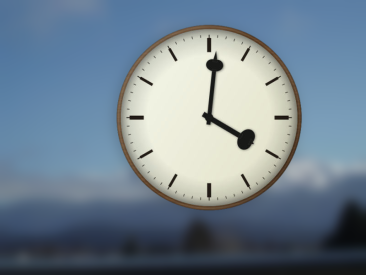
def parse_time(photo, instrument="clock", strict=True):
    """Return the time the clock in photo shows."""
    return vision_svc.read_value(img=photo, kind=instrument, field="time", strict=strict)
4:01
